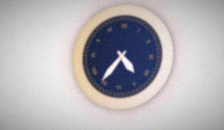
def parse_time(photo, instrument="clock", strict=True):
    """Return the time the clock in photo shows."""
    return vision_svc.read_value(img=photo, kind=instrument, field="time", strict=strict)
4:36
